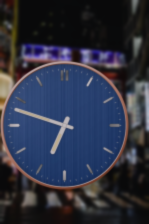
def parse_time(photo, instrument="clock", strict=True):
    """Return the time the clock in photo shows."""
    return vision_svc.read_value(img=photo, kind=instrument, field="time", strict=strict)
6:48
